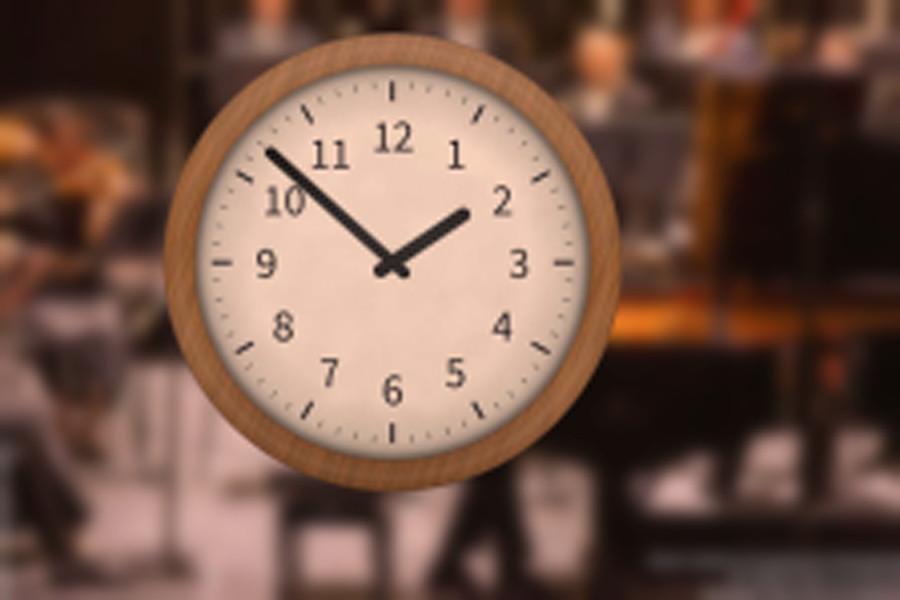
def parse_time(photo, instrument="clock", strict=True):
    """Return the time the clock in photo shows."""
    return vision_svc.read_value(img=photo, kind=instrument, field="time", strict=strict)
1:52
